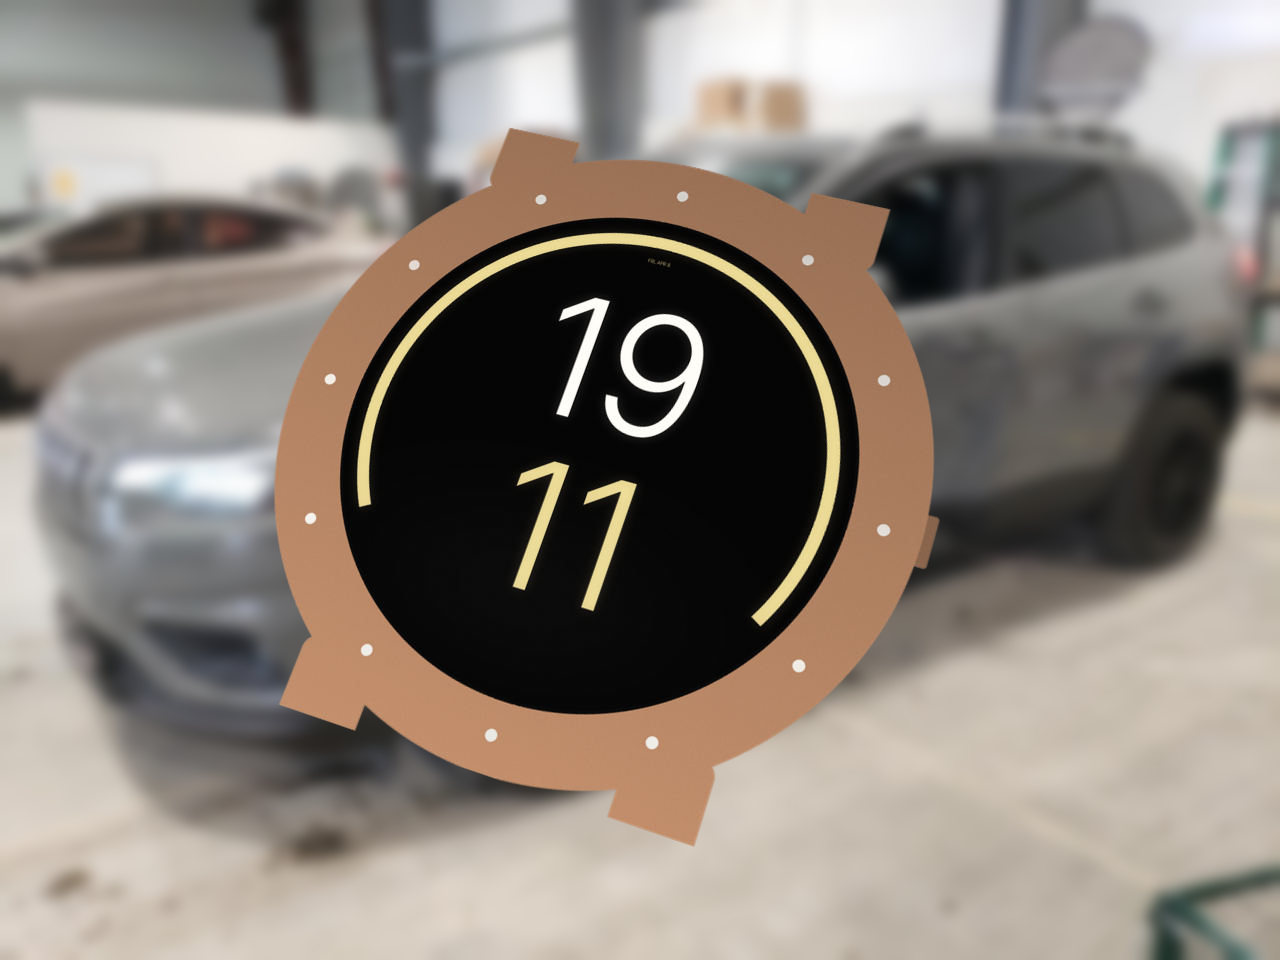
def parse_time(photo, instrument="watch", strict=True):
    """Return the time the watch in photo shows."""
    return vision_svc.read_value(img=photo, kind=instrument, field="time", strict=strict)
19:11
